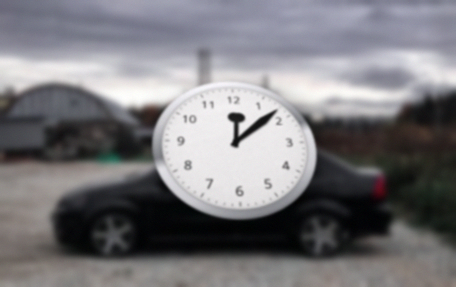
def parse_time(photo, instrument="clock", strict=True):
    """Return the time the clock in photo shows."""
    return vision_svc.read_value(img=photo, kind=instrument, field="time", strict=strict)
12:08
